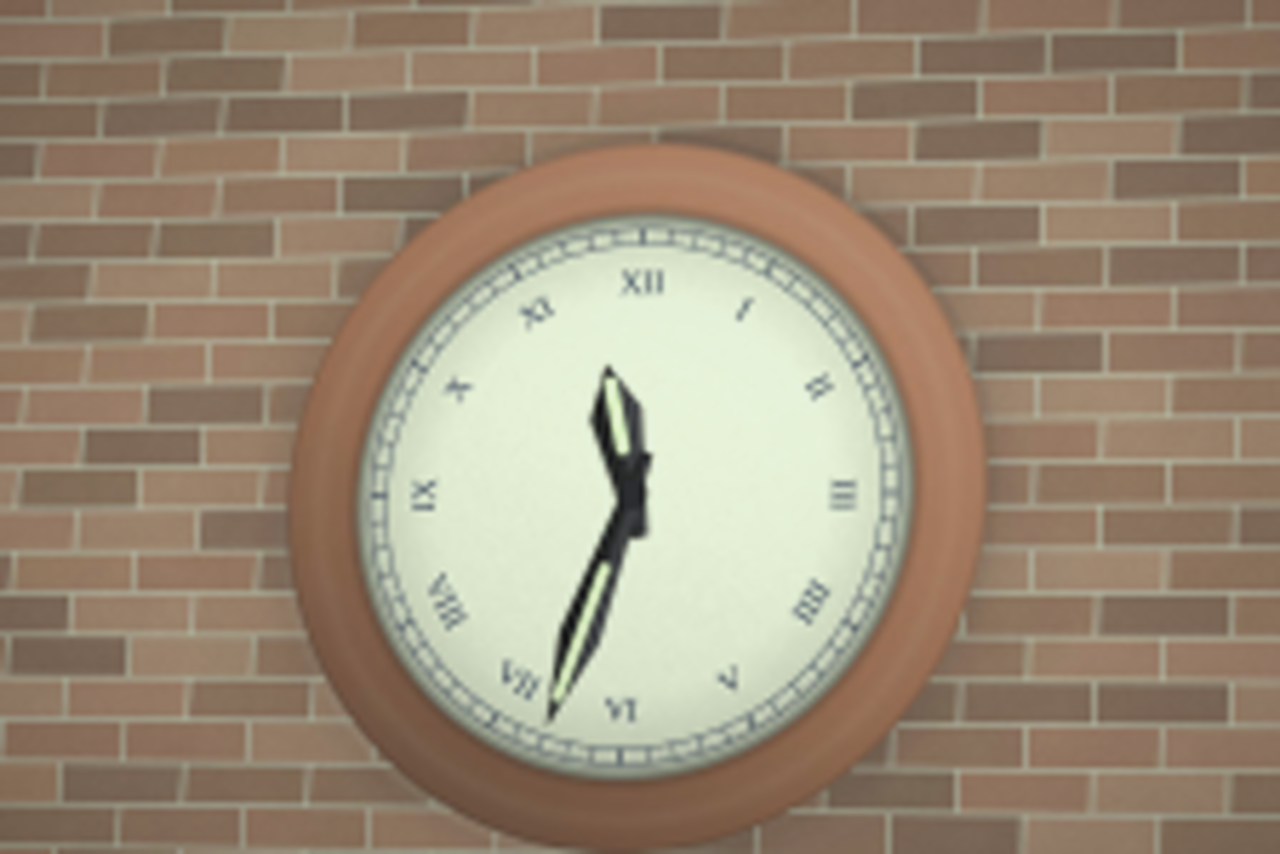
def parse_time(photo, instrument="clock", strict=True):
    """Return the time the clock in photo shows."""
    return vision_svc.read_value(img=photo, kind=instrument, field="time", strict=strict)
11:33
